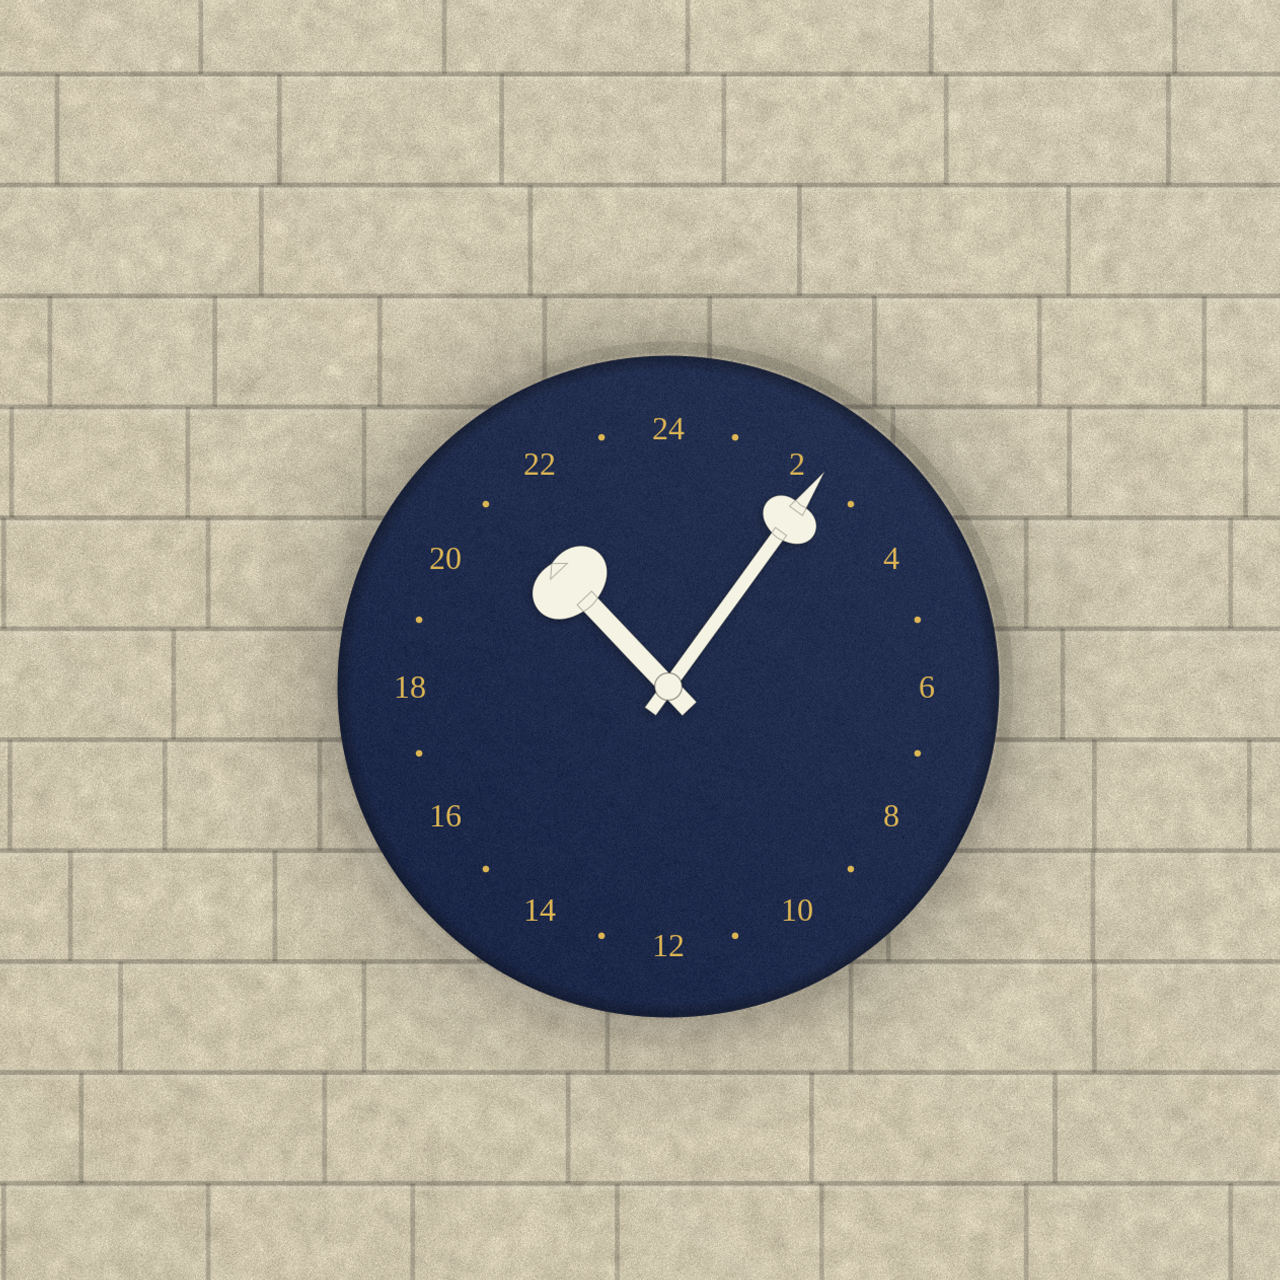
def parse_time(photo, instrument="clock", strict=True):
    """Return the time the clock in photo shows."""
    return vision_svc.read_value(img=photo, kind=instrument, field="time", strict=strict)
21:06
